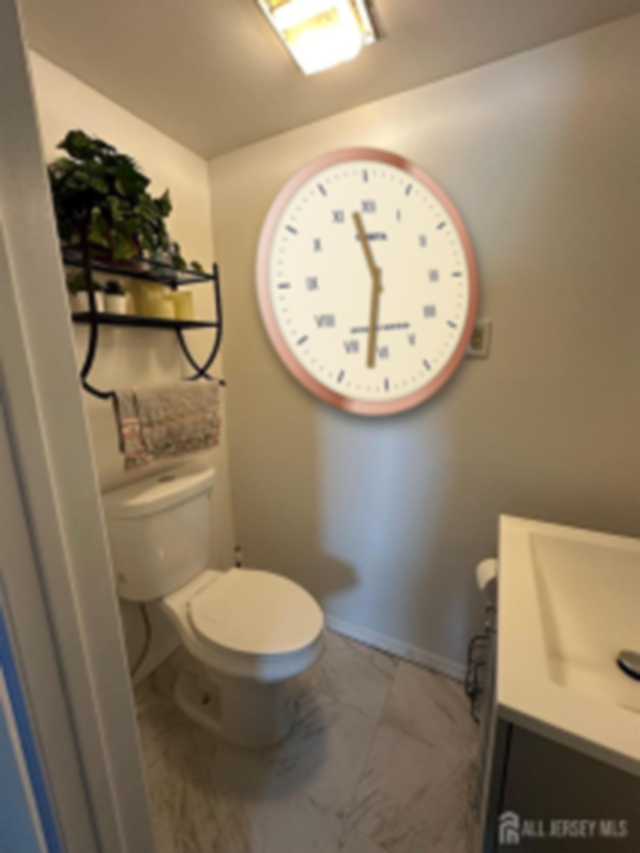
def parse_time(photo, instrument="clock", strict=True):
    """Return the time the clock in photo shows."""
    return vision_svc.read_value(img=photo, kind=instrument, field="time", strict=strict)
11:32
